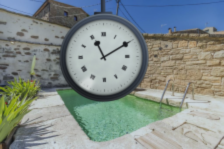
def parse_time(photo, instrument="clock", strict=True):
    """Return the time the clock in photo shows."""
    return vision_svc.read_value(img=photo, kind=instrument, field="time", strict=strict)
11:10
